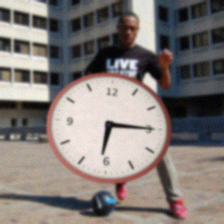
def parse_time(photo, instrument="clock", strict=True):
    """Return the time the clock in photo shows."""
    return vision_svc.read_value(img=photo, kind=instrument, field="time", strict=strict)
6:15
